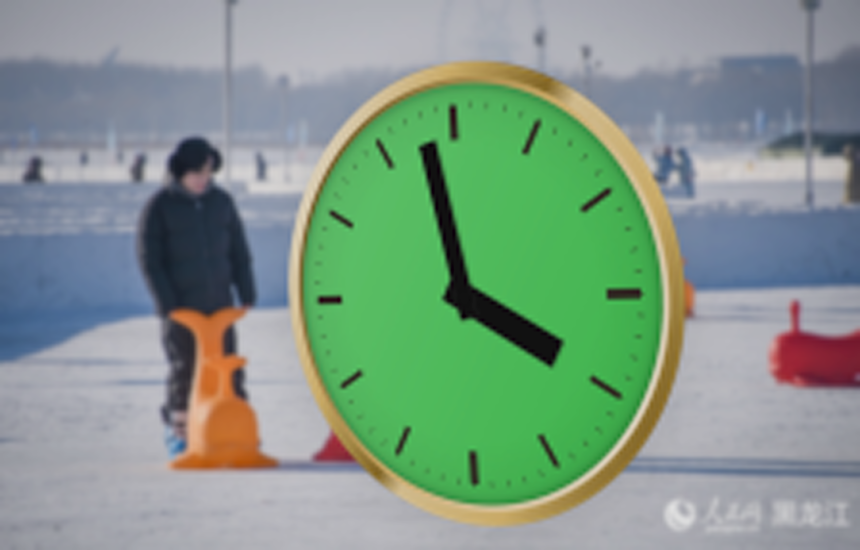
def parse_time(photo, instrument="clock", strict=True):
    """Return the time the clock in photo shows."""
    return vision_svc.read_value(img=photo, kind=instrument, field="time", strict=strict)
3:58
